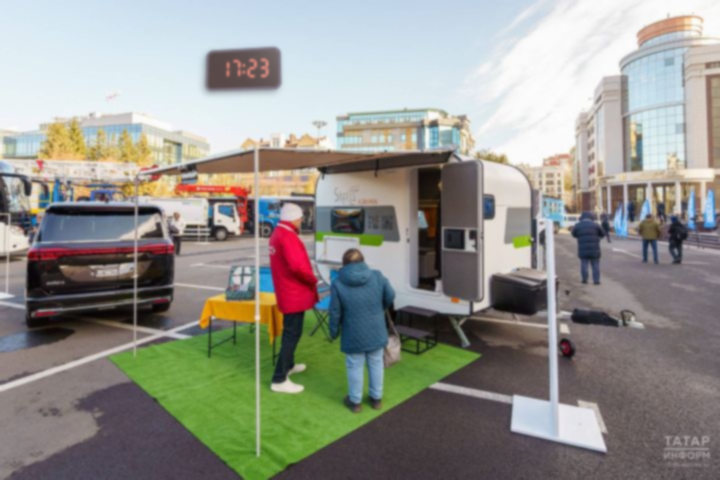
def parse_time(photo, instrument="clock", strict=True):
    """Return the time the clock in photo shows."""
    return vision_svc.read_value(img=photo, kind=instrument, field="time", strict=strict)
17:23
